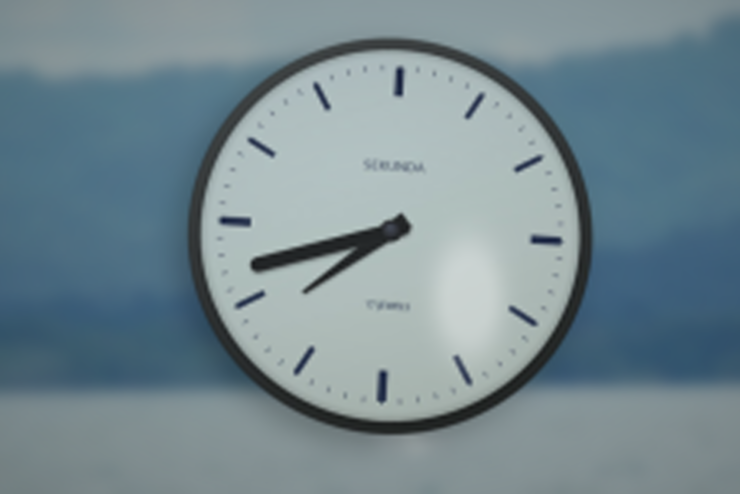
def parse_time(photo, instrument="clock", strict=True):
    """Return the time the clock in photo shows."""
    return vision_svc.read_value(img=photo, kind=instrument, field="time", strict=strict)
7:42
